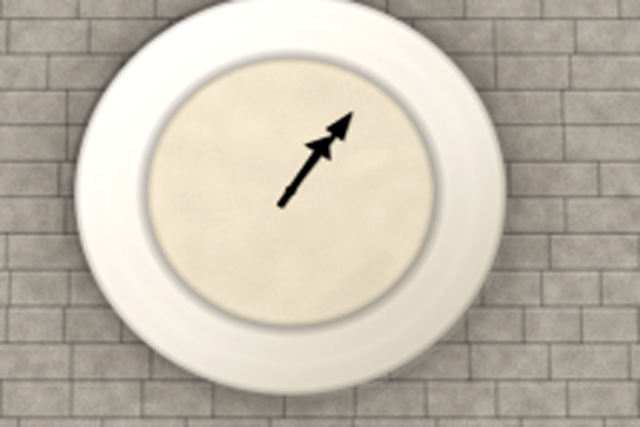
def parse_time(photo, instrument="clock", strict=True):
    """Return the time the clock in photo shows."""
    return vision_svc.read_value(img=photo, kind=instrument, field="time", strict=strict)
1:06
